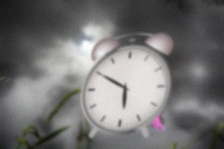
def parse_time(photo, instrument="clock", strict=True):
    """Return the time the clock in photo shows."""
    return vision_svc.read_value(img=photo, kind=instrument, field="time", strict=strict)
5:50
